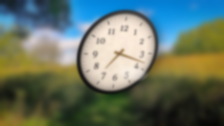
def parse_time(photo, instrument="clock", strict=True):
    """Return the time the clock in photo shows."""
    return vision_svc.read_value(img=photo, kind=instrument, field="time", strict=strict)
7:18
